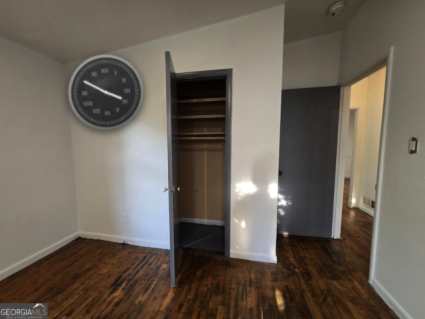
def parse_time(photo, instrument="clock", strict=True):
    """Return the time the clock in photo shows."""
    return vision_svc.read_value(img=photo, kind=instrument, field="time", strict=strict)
3:50
